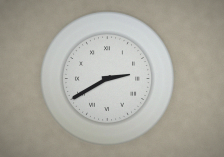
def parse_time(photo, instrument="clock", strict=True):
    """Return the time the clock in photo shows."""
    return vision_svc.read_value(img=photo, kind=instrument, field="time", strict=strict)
2:40
